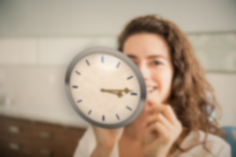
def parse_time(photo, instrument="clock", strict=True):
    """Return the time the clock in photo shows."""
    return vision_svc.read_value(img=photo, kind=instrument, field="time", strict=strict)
3:14
